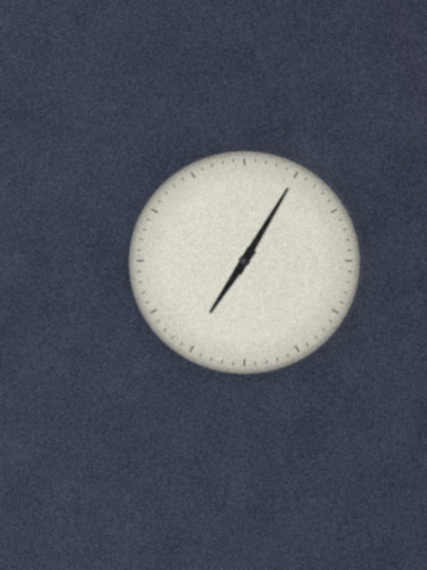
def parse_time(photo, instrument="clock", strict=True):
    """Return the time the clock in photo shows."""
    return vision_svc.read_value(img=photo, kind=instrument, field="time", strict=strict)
7:05
